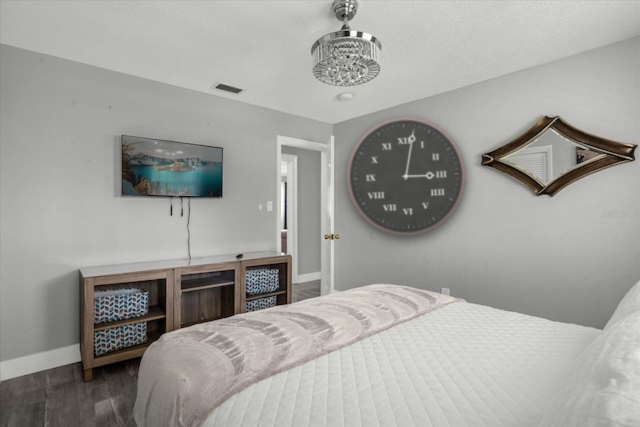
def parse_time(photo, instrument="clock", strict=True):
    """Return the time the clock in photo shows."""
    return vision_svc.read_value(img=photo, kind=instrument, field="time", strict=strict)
3:02
